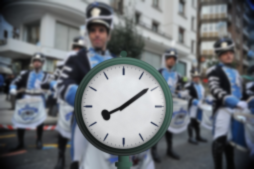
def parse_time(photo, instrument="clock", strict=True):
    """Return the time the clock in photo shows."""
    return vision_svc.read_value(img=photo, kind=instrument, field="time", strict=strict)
8:09
